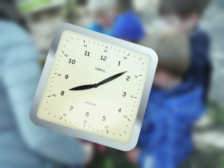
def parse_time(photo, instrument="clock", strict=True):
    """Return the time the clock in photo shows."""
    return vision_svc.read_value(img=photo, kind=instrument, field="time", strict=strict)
8:08
